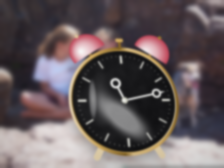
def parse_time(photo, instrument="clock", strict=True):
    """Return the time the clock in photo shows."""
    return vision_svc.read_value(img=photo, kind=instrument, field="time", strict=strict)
11:13
